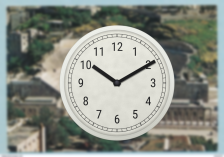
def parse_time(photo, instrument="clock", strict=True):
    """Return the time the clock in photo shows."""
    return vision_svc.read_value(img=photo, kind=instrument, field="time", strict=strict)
10:10
